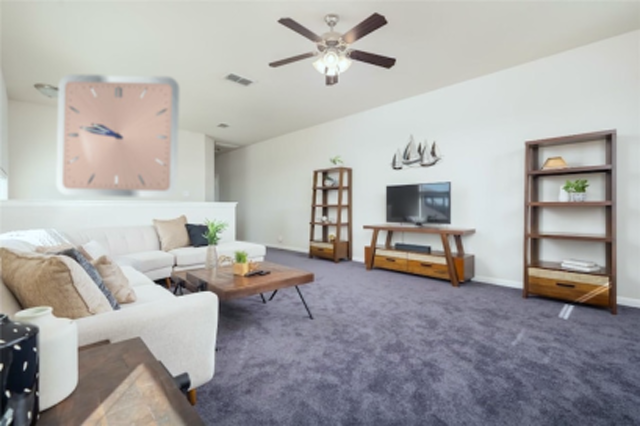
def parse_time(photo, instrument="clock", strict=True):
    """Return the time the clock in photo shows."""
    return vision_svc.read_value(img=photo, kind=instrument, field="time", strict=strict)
9:47
